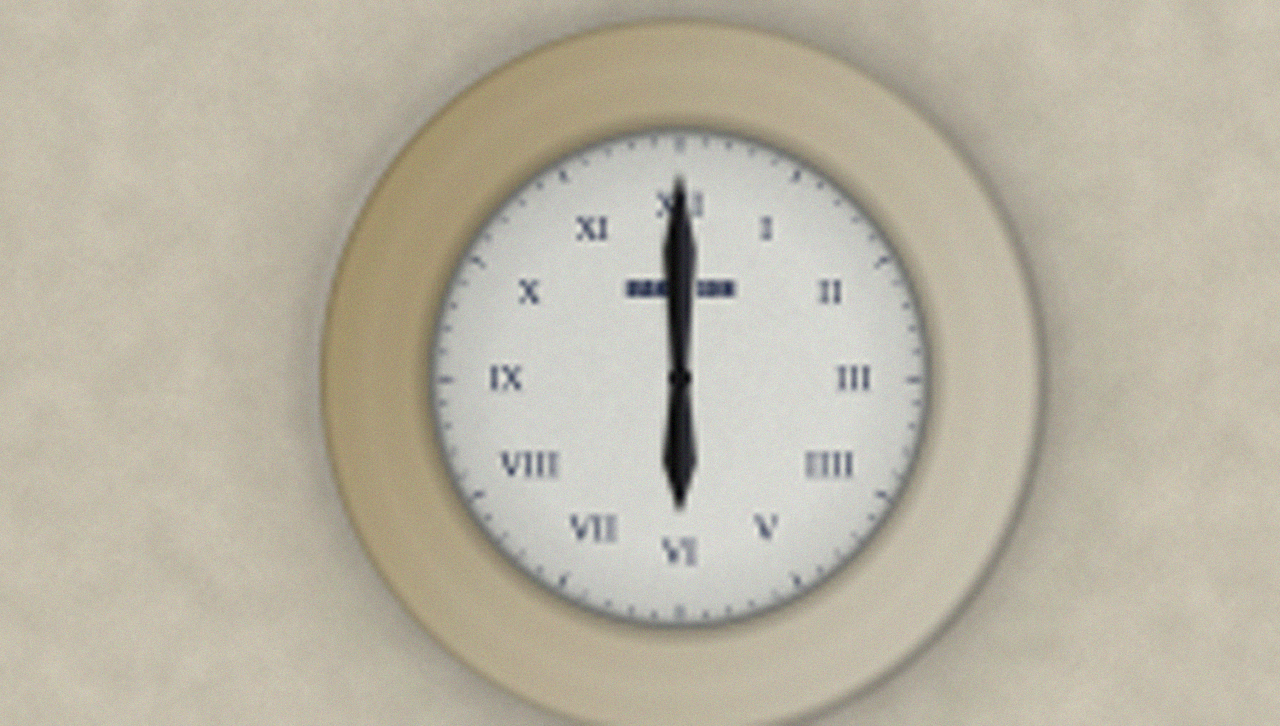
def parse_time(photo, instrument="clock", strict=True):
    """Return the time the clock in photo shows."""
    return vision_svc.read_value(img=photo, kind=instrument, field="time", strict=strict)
6:00
